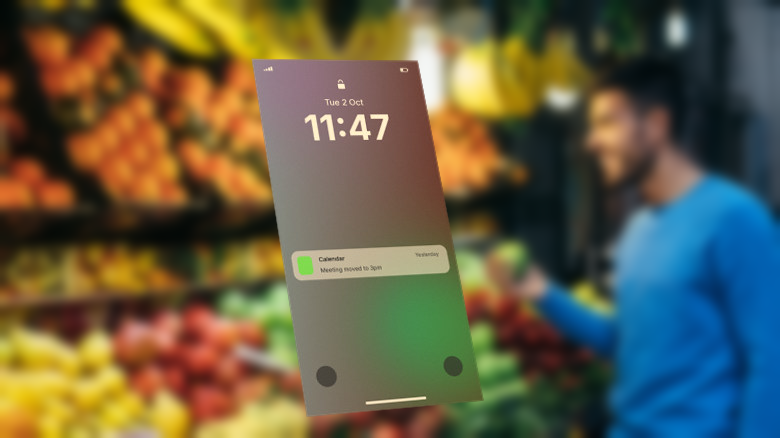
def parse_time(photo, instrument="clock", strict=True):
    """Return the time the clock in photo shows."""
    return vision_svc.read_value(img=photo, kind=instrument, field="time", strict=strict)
11:47
